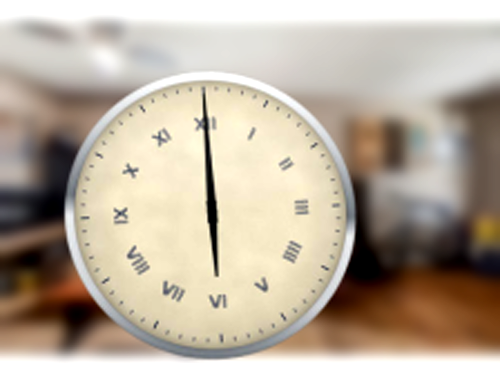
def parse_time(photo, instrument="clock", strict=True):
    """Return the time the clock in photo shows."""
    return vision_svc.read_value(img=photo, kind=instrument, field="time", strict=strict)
6:00
